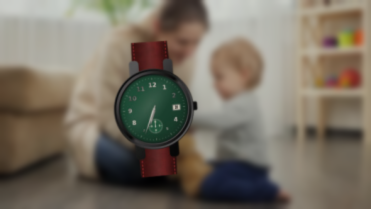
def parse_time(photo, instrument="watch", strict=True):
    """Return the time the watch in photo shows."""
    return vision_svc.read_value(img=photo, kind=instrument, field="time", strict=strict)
6:34
